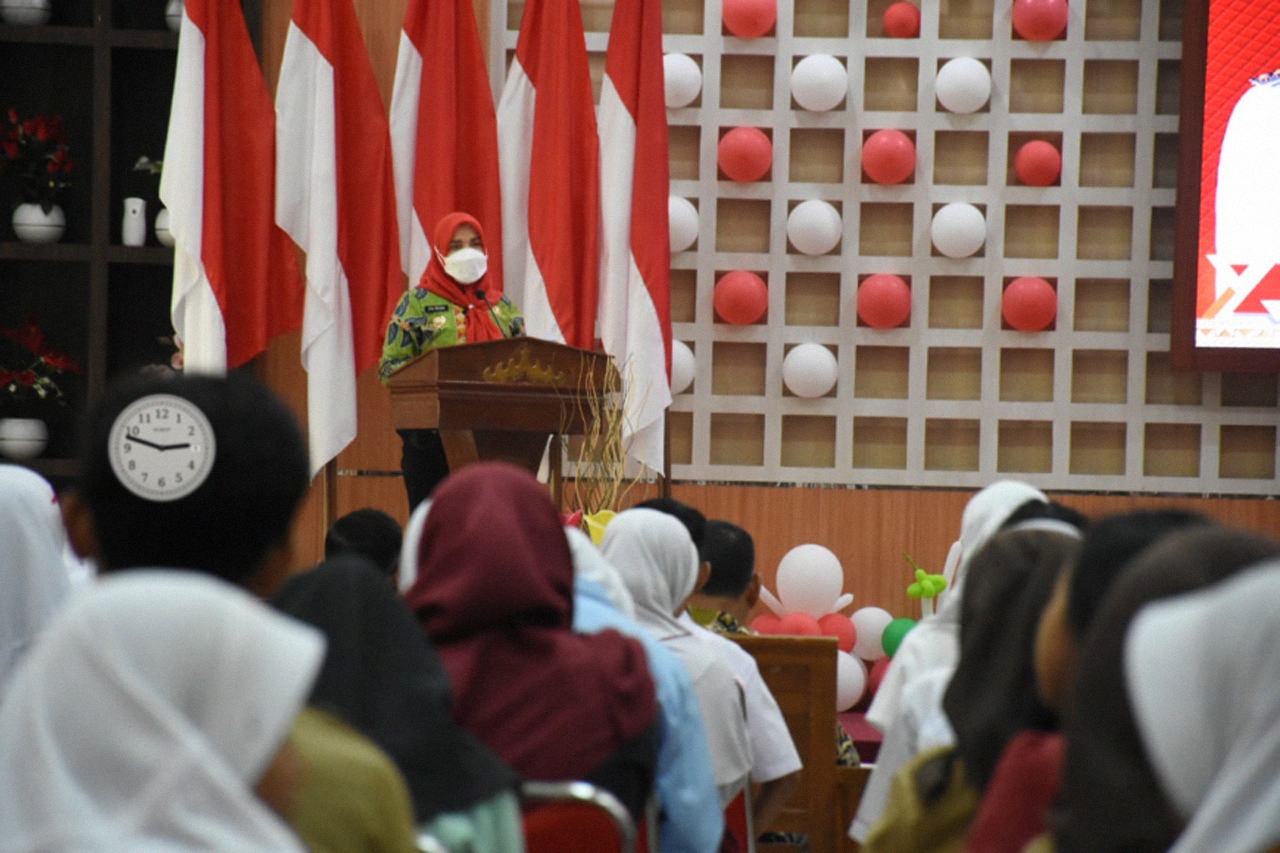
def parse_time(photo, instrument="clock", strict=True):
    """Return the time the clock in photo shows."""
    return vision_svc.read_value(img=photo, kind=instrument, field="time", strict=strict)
2:48
